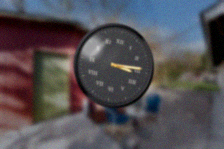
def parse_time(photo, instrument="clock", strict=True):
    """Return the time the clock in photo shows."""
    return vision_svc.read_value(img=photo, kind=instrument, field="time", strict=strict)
3:14
